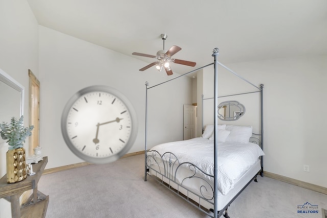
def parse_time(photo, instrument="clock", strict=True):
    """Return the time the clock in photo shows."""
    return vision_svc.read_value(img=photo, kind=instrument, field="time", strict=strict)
6:12
